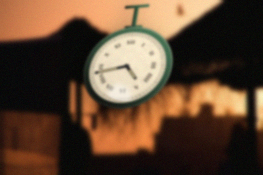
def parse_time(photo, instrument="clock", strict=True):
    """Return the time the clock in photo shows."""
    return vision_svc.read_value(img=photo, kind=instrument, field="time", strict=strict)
4:43
